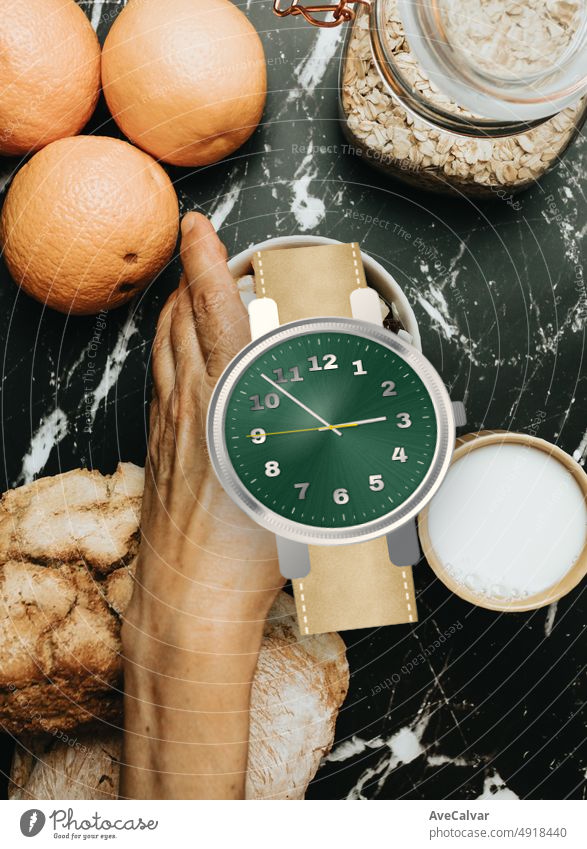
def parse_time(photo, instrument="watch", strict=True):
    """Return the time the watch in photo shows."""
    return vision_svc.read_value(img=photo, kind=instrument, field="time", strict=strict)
2:52:45
